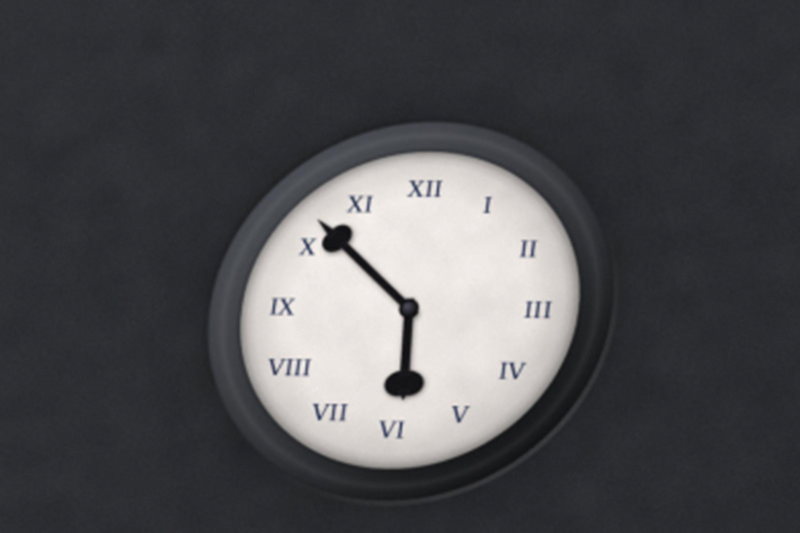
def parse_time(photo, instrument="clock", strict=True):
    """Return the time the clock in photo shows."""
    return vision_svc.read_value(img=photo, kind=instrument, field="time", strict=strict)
5:52
